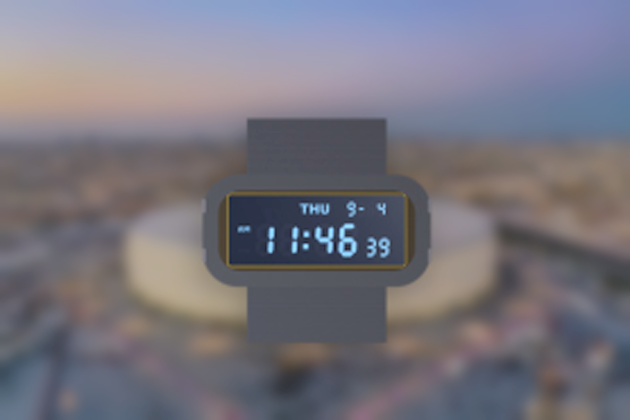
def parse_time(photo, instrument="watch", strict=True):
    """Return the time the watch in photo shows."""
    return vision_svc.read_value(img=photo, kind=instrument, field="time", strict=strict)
11:46:39
